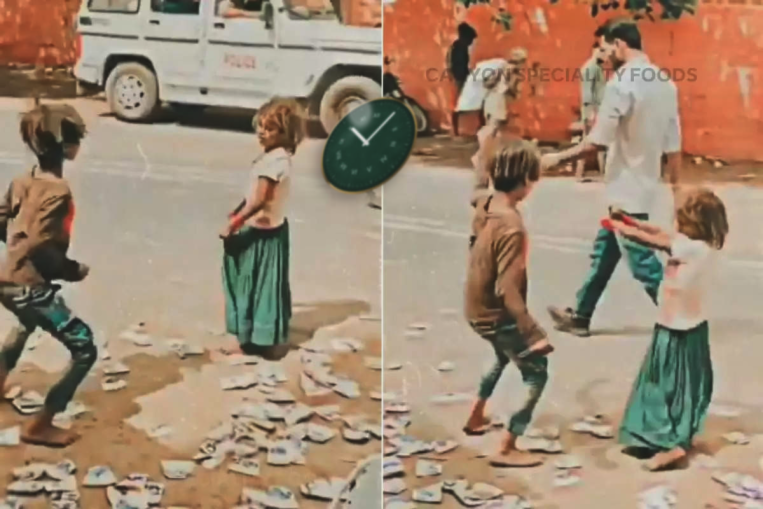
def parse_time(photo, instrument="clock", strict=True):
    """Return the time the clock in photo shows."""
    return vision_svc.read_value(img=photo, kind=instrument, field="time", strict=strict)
10:05
